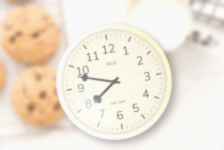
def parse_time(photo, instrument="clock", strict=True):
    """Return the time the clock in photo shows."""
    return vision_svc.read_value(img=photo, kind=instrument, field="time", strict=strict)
7:48
